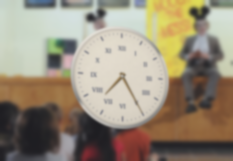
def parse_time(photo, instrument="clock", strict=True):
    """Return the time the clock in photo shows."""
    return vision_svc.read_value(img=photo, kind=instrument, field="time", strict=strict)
7:25
